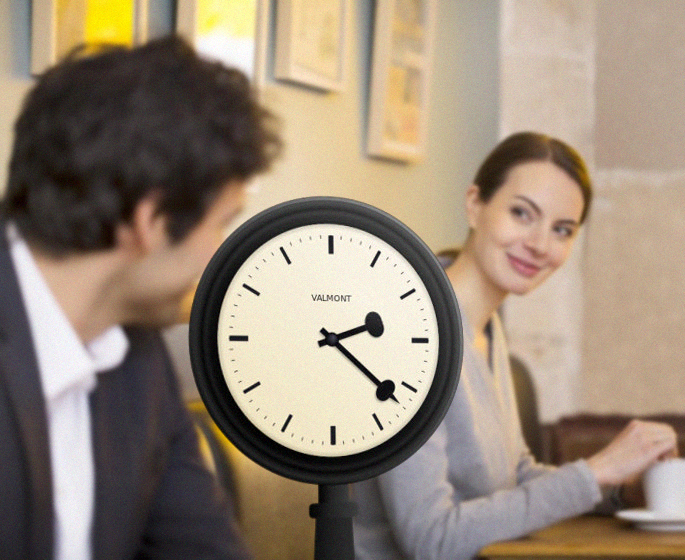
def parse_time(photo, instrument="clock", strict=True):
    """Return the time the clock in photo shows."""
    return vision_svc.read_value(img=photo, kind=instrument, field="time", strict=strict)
2:22
